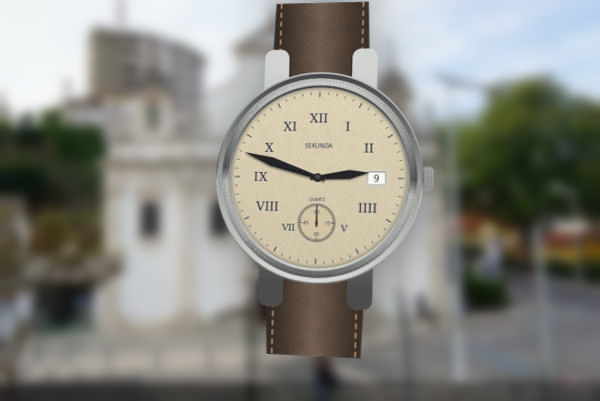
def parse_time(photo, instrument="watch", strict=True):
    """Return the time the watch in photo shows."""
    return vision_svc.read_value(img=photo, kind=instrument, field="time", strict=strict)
2:48
